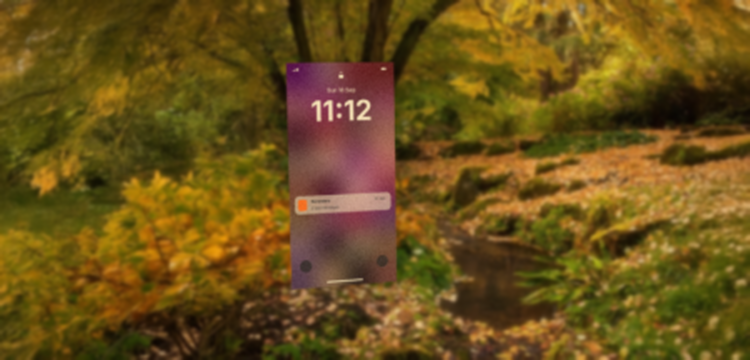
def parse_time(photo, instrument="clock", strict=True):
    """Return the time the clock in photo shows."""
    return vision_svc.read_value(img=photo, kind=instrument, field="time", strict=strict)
11:12
